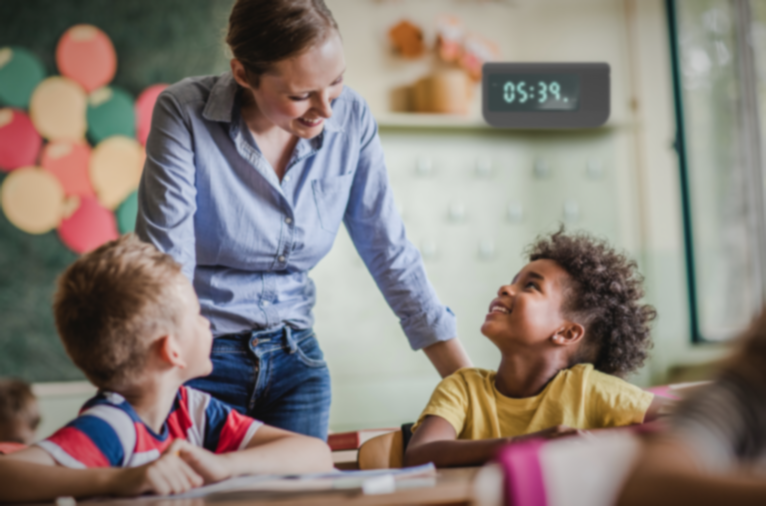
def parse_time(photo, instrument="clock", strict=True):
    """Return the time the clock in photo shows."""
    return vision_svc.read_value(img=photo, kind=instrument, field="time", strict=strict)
5:39
